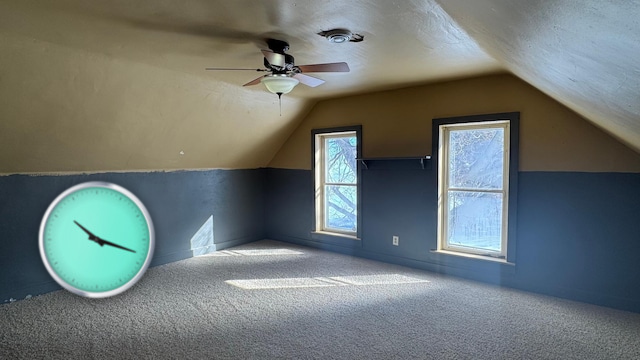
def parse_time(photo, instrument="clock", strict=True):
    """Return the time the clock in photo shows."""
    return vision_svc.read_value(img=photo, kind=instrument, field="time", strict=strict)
10:18
